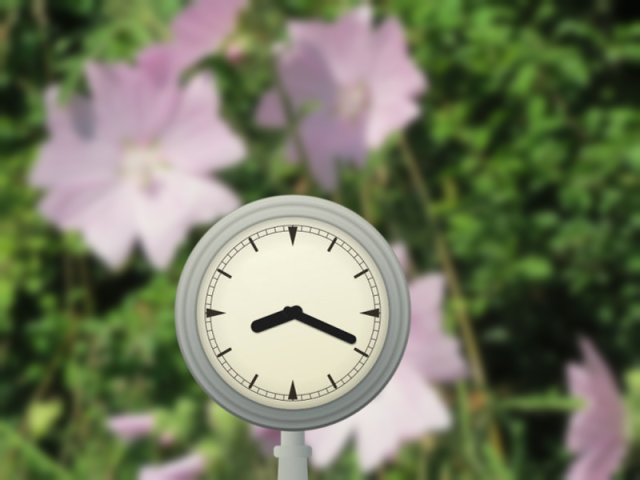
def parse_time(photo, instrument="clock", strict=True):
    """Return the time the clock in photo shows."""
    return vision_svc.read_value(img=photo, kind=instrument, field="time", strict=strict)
8:19
